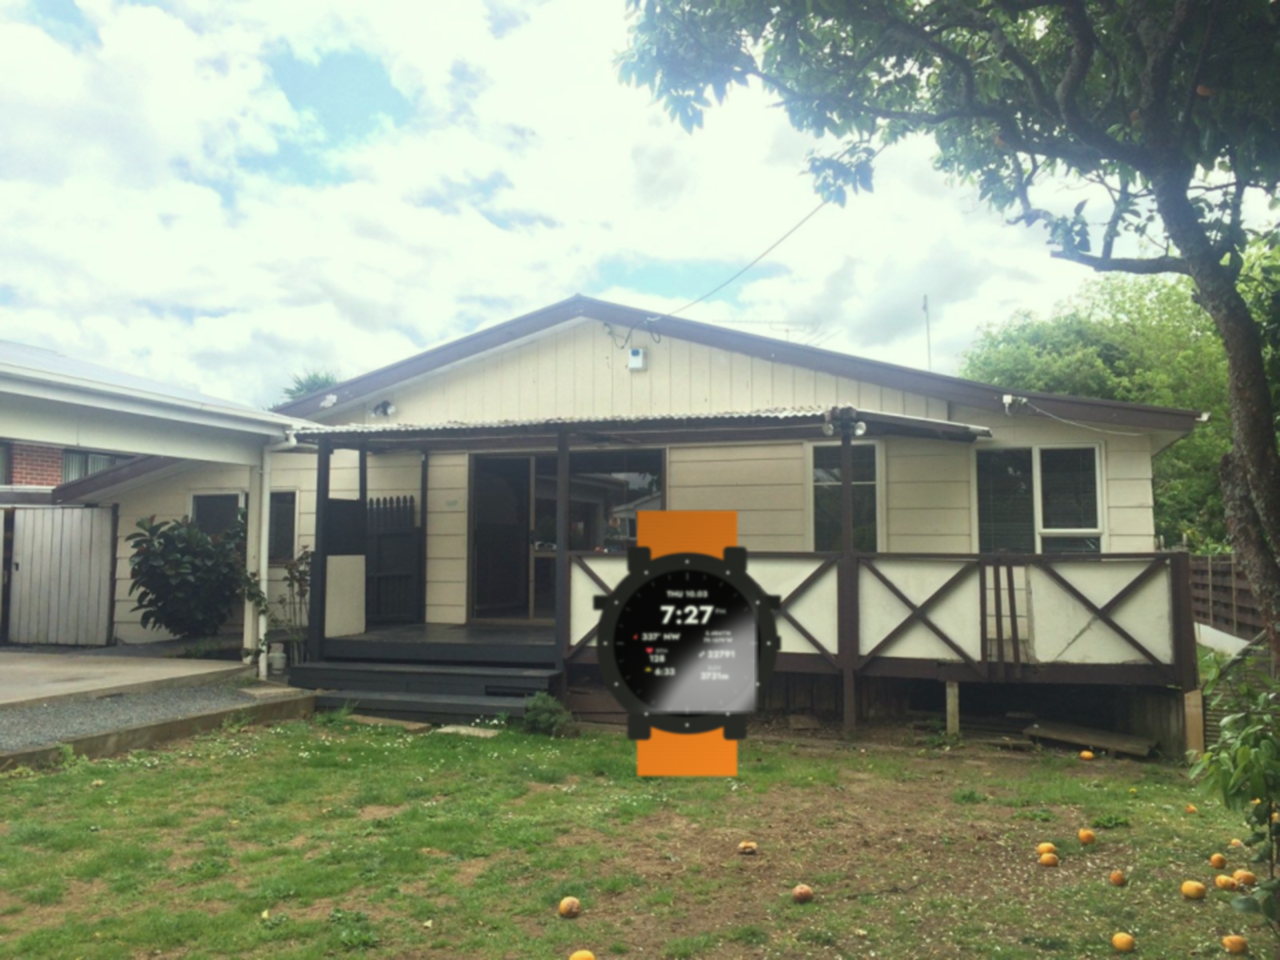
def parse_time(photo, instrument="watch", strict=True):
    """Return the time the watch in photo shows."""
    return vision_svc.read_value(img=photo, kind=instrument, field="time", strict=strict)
7:27
